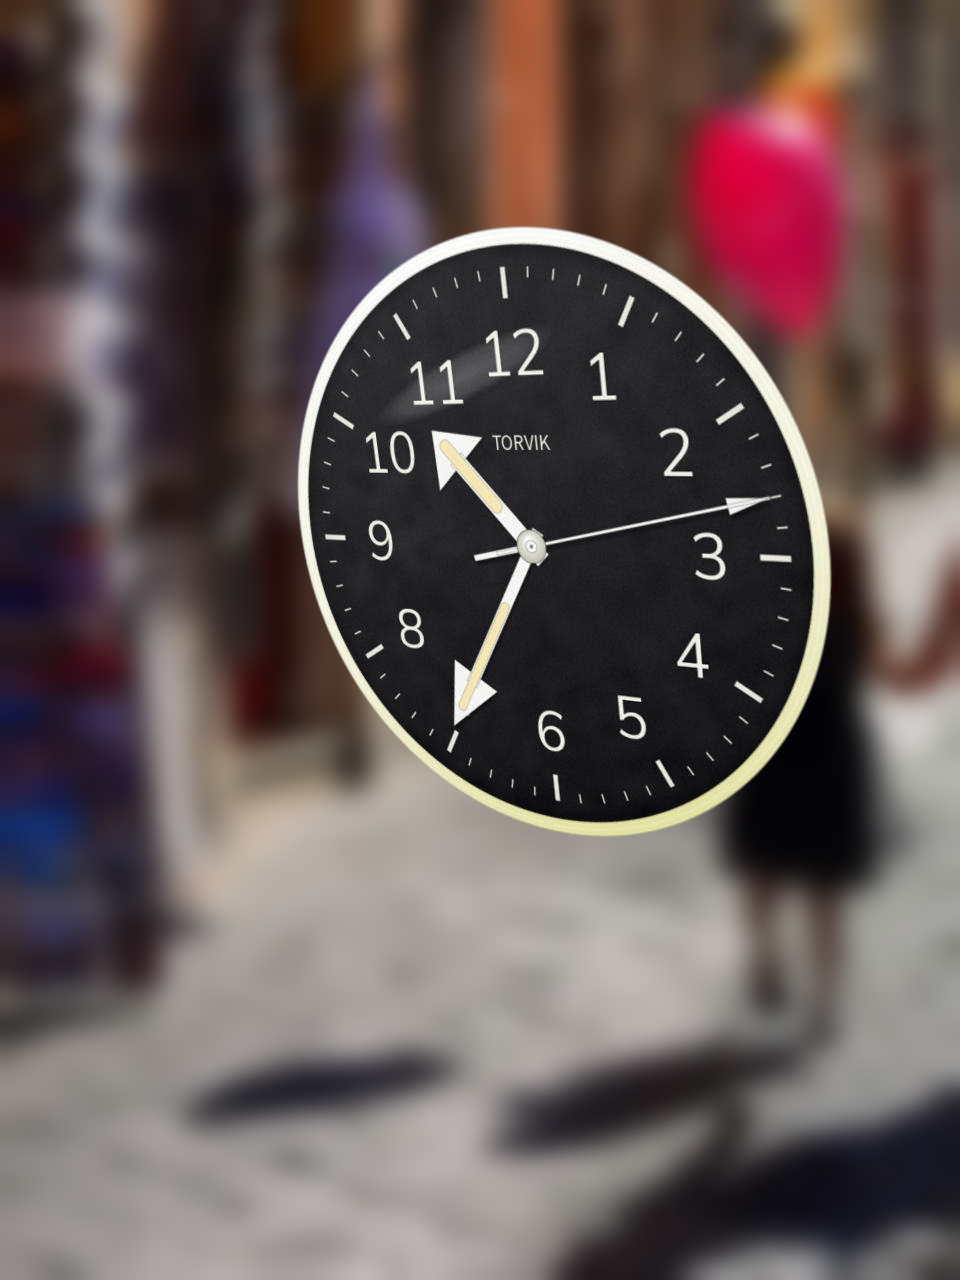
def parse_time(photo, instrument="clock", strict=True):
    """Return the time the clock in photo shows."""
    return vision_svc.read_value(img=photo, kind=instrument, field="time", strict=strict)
10:35:13
